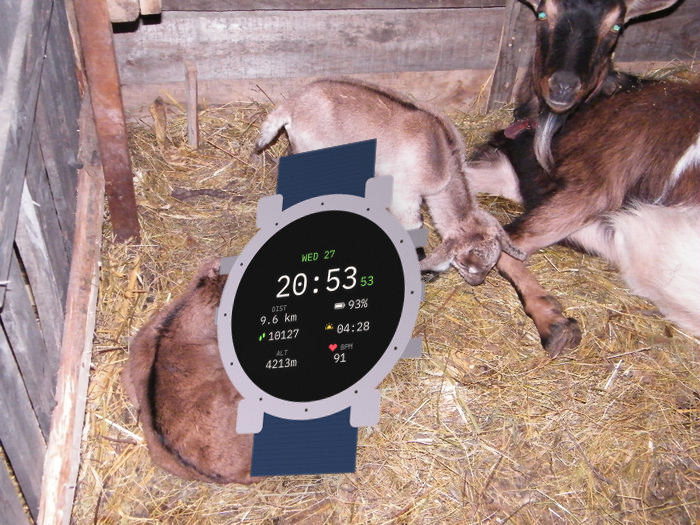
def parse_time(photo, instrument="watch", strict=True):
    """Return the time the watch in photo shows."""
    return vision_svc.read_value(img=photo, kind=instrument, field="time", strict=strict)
20:53:53
